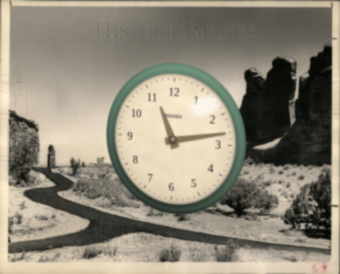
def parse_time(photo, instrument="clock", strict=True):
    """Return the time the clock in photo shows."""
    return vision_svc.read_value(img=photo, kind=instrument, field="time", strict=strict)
11:13
